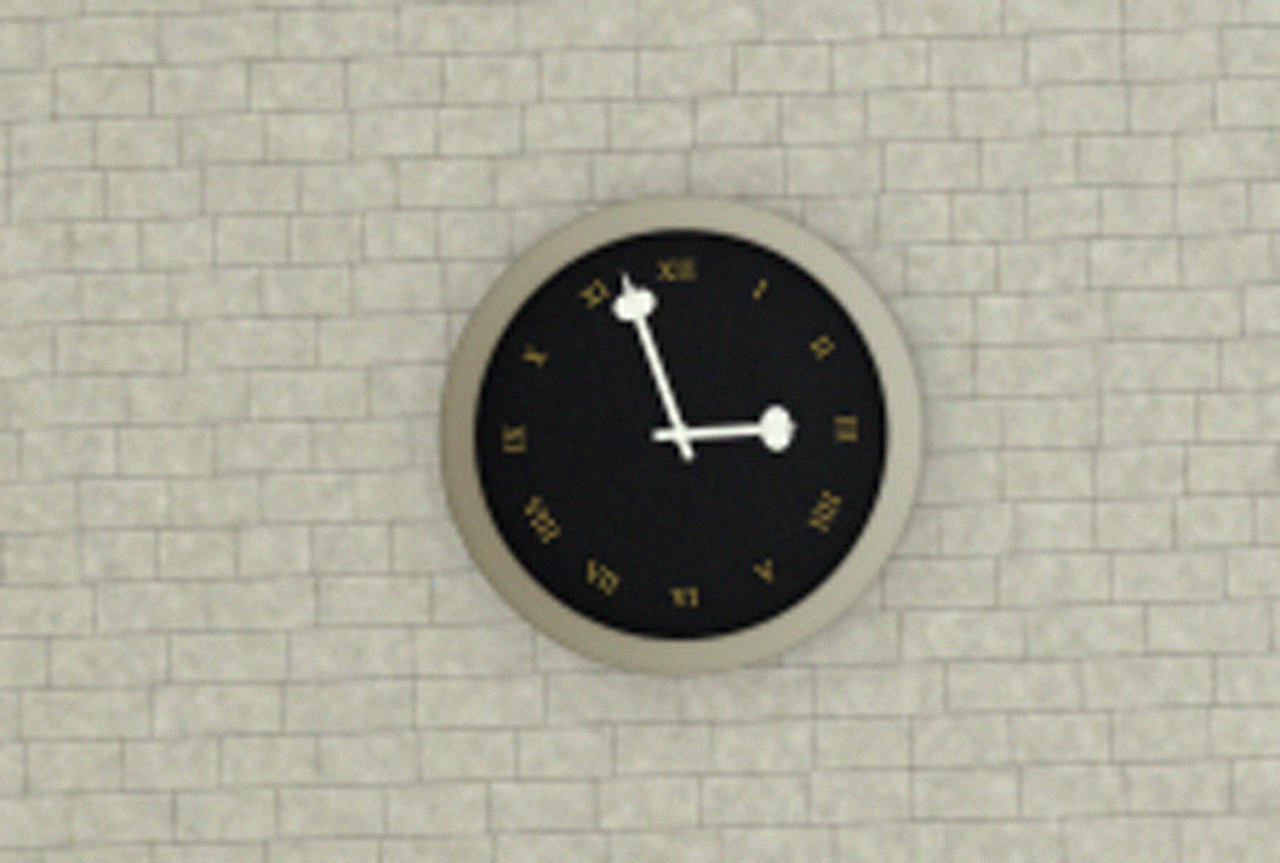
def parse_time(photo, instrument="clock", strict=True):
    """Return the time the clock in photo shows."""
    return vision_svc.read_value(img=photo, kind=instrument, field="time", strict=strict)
2:57
